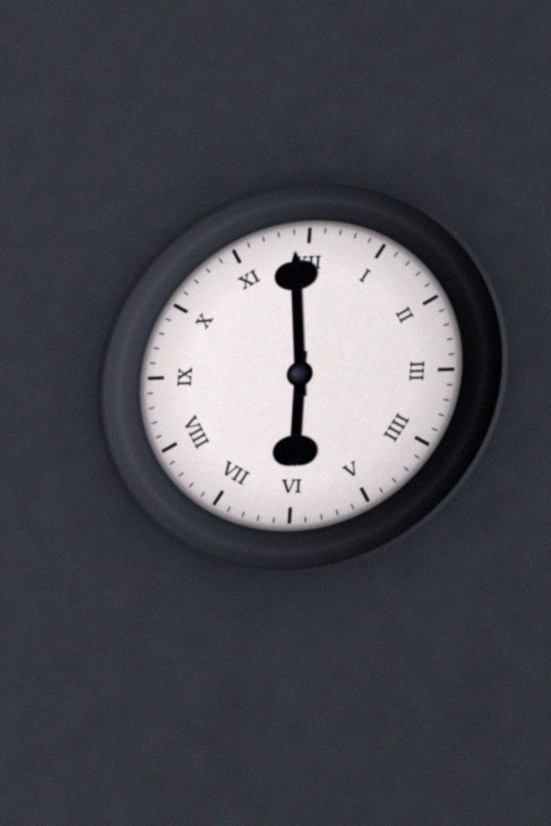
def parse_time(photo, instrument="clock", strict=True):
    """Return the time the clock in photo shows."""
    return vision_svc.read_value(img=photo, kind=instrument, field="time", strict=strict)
5:59
